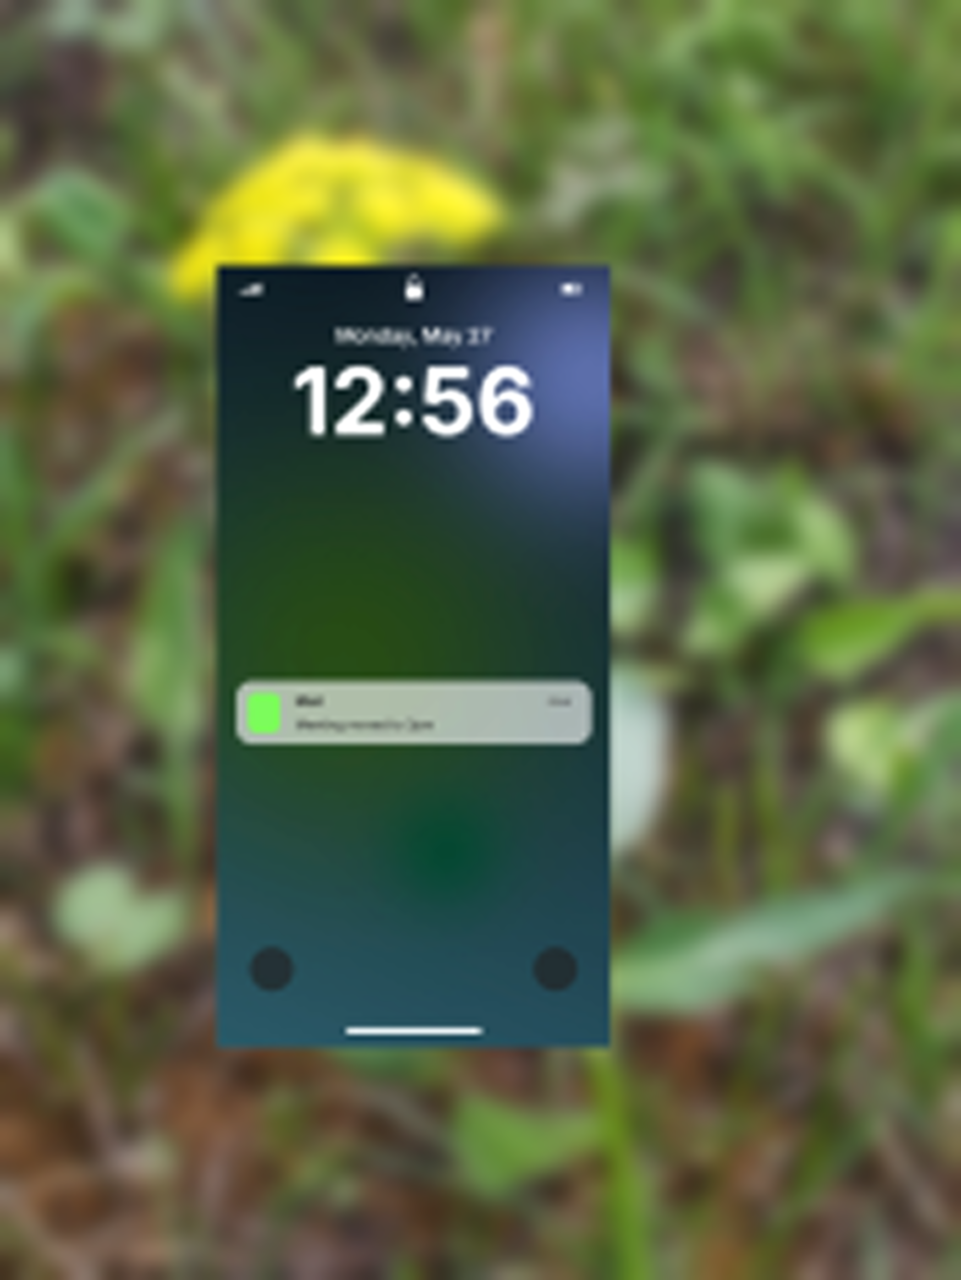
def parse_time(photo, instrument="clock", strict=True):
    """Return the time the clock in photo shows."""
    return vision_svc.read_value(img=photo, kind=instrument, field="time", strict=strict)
12:56
